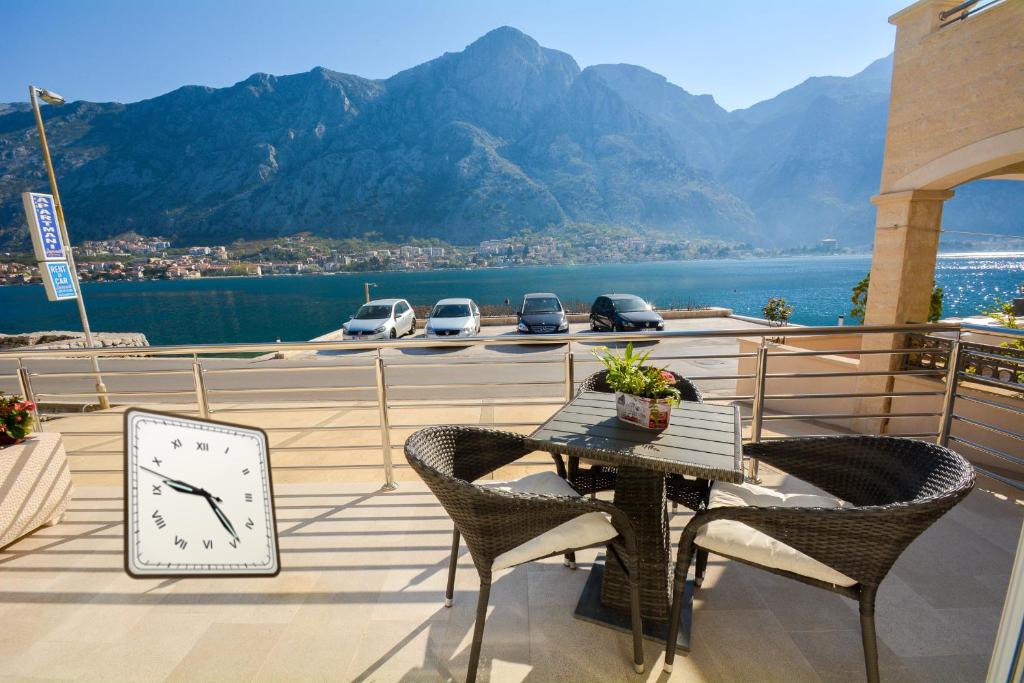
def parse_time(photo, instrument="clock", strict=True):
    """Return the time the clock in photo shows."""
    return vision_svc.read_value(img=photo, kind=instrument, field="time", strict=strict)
9:23:48
